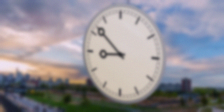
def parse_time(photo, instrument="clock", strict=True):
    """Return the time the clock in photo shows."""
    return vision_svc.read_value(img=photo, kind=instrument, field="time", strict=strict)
8:52
